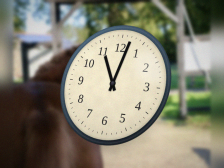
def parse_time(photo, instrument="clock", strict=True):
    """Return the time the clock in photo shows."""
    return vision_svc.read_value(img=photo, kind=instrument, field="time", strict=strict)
11:02
